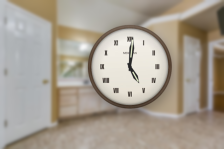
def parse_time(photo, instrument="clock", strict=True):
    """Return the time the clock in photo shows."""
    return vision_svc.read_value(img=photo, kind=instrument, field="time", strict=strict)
5:01
